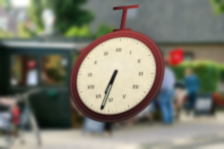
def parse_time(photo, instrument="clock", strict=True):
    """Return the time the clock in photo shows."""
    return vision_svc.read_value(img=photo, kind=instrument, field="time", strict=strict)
6:32
